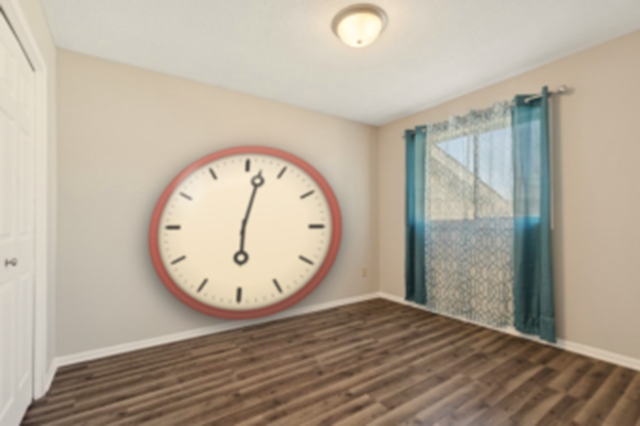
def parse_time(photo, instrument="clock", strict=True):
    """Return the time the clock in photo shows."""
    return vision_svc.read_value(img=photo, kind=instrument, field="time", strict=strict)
6:02
